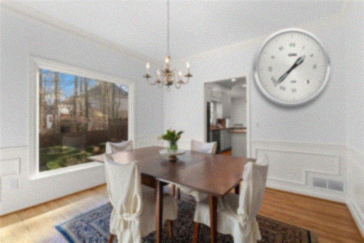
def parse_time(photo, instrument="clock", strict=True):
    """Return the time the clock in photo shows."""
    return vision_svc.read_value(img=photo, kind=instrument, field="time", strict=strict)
1:38
